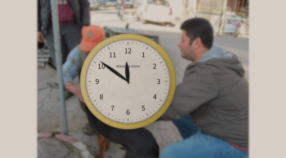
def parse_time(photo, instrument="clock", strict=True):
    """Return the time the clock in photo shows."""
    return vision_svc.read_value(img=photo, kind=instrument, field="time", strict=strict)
11:51
